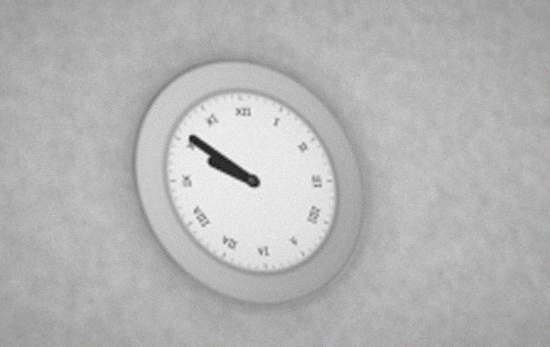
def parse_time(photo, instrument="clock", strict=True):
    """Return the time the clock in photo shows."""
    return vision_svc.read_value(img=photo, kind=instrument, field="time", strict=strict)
9:51
